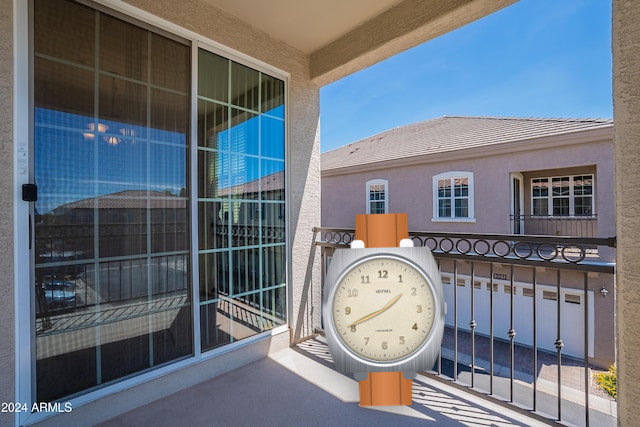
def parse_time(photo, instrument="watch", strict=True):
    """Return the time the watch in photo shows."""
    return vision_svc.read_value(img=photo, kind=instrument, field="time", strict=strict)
1:41
